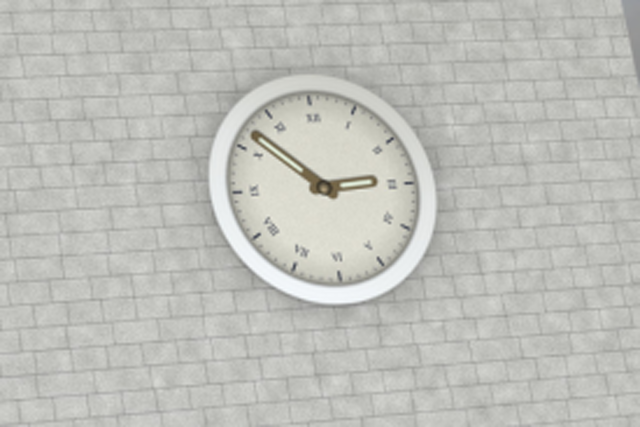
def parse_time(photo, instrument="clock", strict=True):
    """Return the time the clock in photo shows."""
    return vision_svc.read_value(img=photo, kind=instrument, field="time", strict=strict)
2:52
